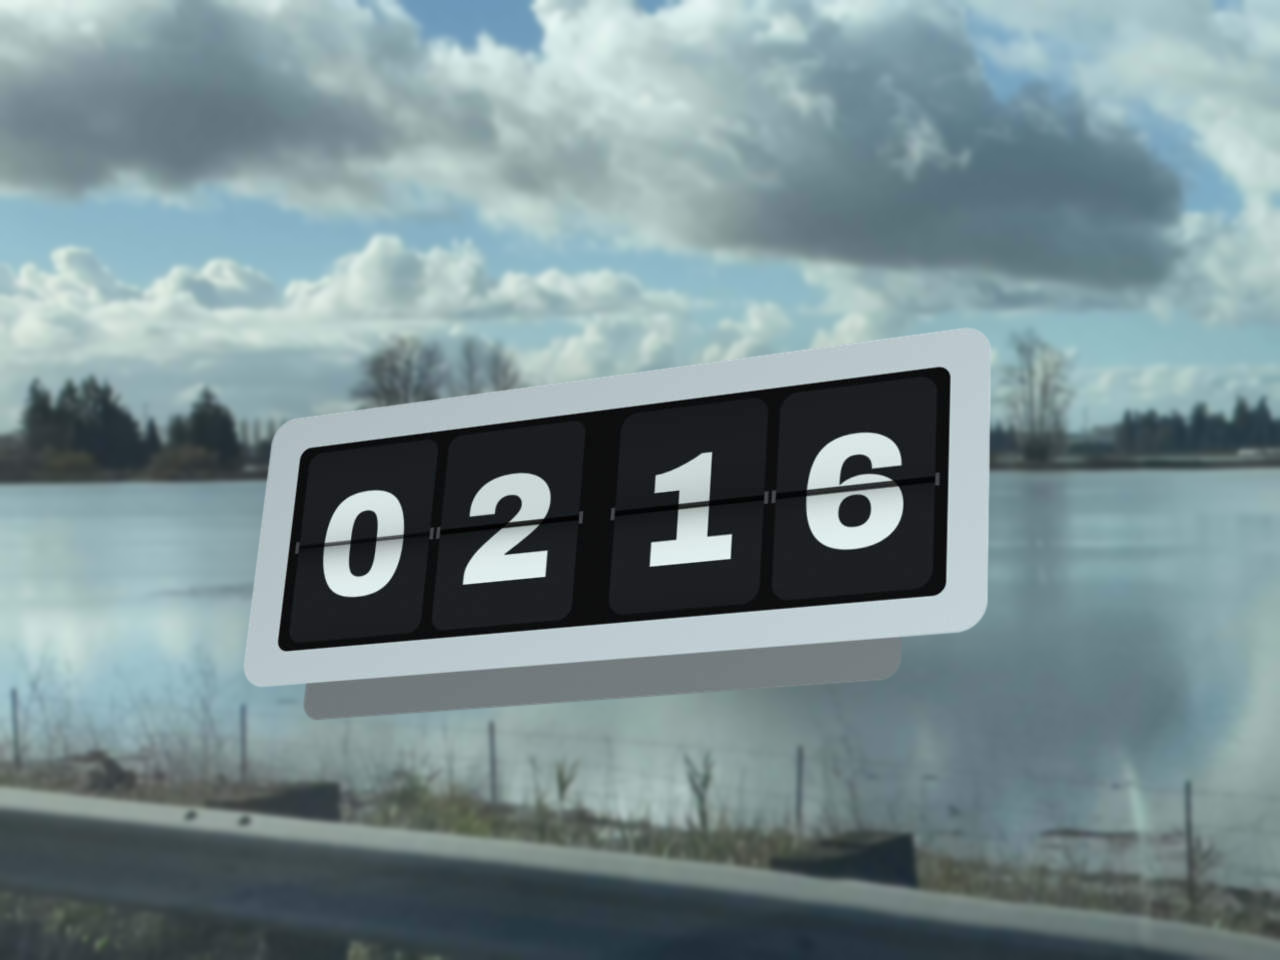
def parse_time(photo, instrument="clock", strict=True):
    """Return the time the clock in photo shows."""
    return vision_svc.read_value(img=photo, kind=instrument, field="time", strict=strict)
2:16
